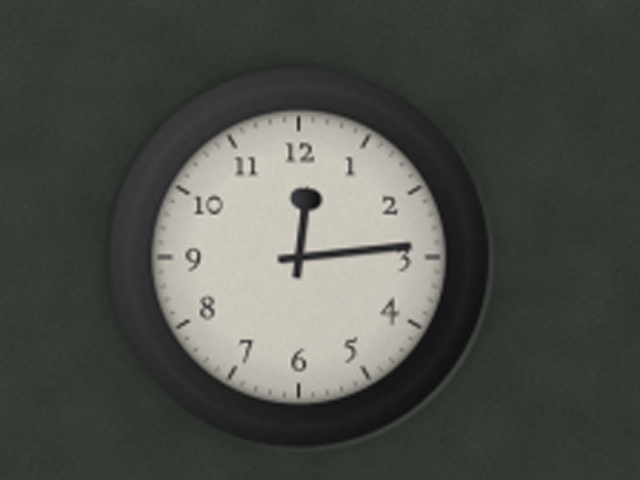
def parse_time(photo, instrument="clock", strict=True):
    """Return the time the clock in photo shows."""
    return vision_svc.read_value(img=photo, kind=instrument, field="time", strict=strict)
12:14
